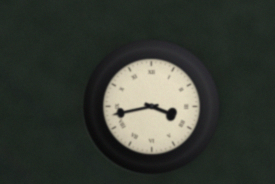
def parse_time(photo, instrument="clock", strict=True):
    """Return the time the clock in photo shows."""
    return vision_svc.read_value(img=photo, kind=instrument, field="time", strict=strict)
3:43
